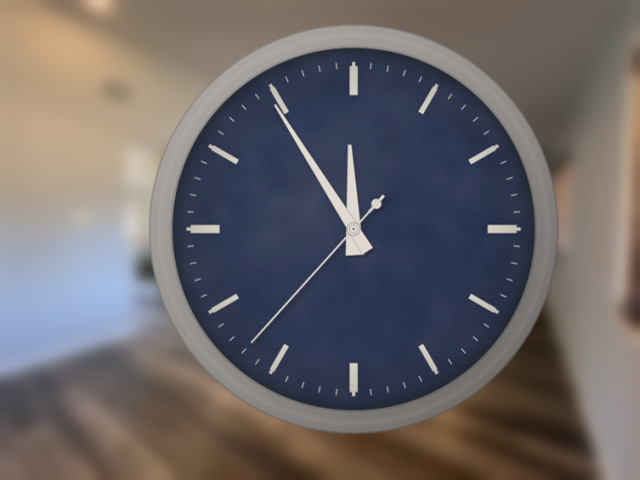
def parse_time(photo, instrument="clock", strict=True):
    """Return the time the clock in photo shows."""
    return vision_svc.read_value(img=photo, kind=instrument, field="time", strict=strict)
11:54:37
